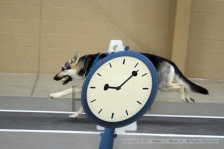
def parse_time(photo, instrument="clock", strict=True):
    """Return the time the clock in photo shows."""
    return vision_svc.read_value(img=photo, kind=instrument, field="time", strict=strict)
9:07
